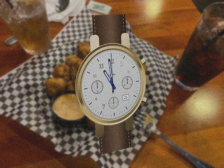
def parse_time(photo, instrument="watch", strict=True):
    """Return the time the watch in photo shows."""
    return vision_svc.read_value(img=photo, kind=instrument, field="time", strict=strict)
10:59
